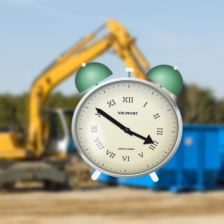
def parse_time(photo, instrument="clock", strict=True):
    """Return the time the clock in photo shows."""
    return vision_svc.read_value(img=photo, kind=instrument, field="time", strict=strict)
3:51
